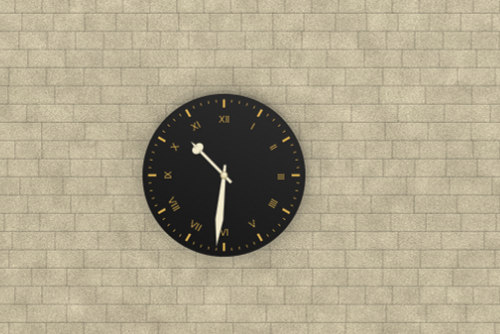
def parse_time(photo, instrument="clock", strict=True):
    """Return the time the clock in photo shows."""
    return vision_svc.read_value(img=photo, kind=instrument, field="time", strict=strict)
10:31
